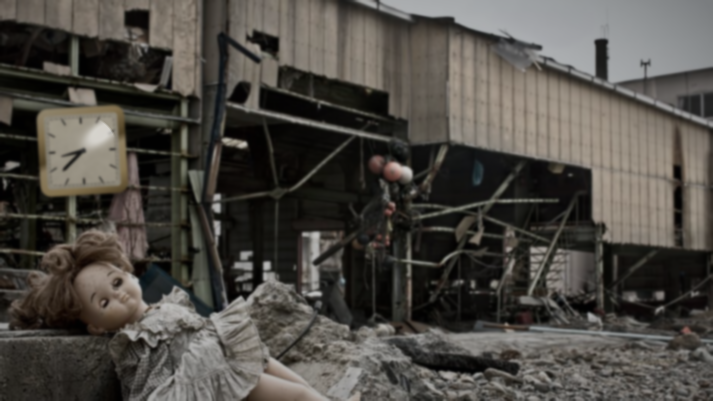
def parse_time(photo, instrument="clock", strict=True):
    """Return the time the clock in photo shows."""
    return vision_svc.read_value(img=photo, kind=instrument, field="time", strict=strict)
8:38
